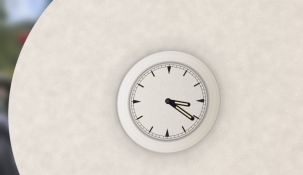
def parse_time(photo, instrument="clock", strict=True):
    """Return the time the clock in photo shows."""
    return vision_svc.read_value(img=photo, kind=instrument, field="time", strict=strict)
3:21
